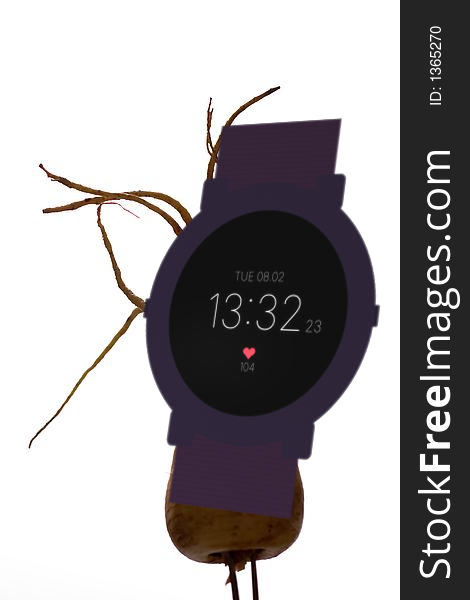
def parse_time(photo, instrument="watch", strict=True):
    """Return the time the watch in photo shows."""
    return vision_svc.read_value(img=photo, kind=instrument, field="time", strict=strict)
13:32:23
